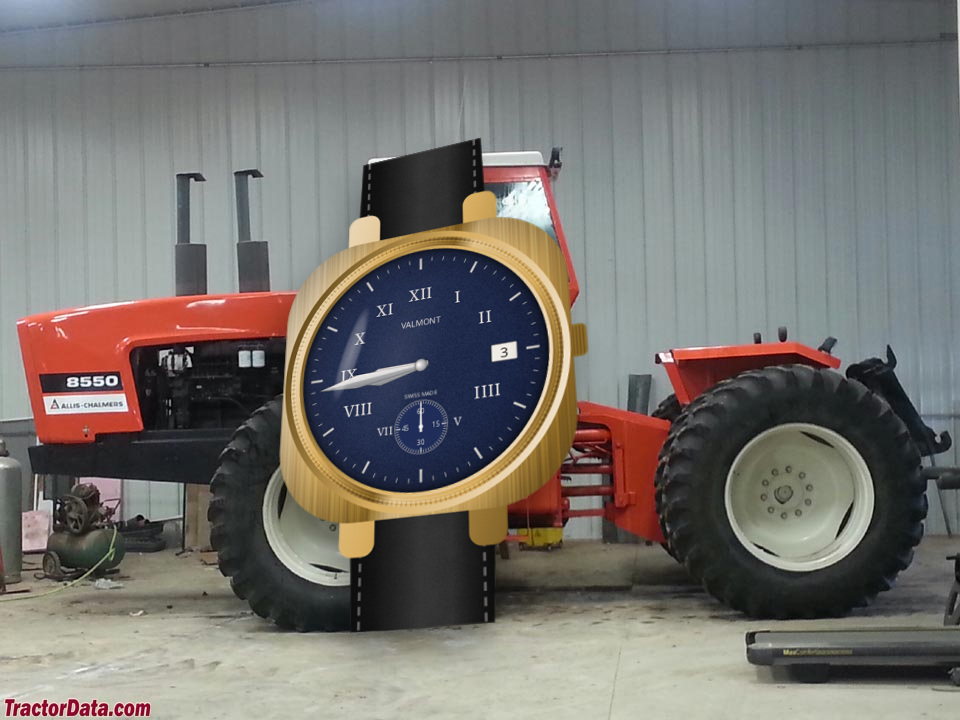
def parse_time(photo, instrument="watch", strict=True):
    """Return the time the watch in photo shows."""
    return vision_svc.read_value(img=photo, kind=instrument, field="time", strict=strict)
8:44
